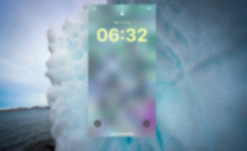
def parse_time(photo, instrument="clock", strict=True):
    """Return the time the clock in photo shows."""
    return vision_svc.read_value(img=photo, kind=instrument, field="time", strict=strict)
6:32
